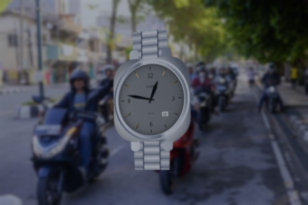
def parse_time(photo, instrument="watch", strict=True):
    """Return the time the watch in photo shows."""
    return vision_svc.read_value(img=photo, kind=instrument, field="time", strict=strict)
12:47
